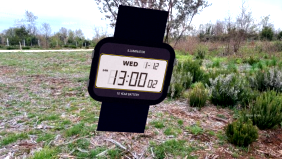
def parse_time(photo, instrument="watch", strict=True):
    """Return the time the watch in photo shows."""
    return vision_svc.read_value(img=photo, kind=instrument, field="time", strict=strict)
13:00:02
